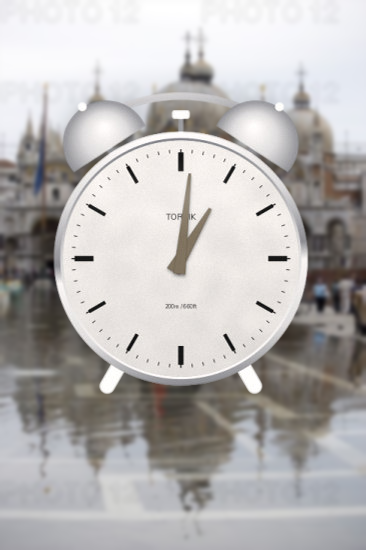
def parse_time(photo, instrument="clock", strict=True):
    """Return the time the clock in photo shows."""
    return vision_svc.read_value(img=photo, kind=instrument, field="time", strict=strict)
1:01
